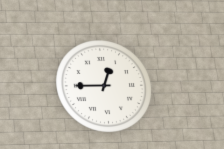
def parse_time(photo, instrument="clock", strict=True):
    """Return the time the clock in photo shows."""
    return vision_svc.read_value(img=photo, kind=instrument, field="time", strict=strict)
12:45
